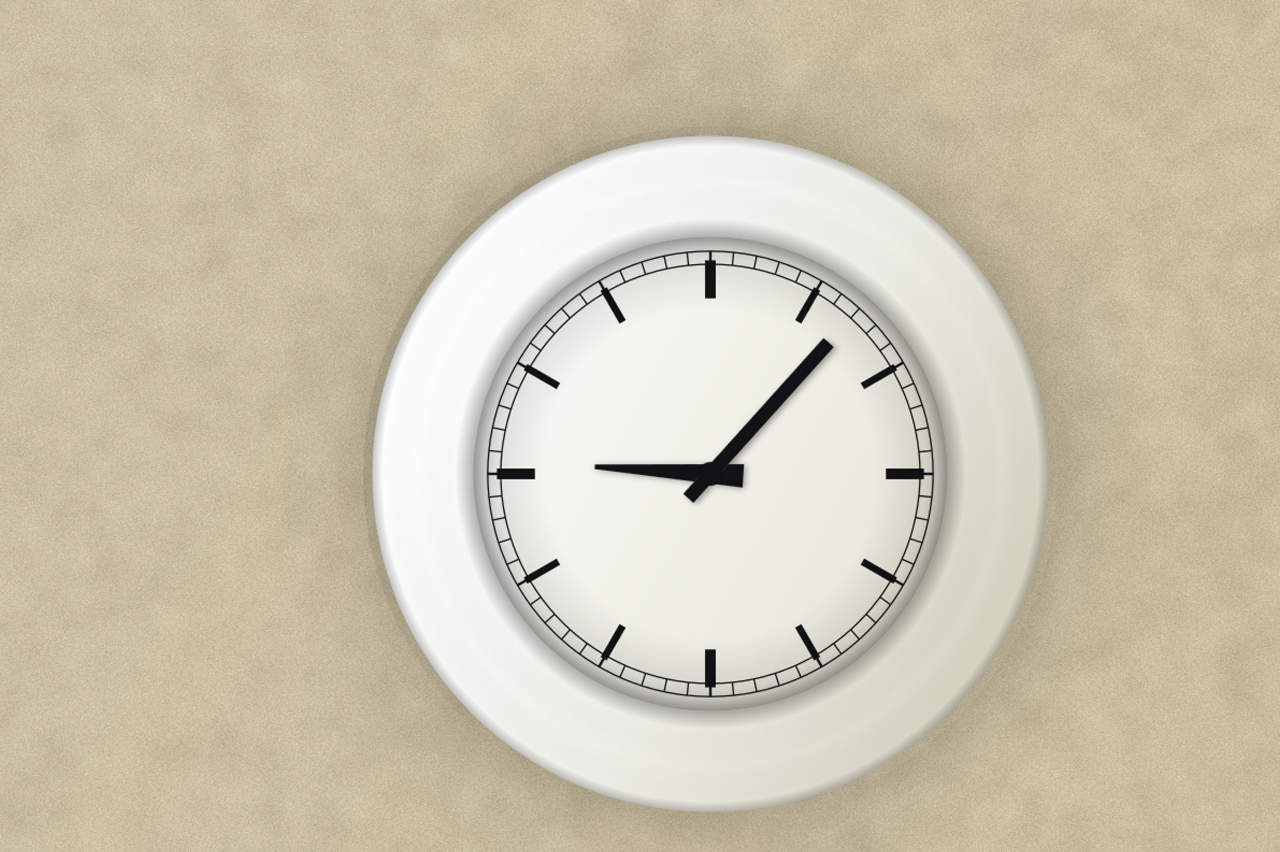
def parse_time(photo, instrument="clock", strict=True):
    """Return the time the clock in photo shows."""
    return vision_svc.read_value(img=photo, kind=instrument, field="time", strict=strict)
9:07
